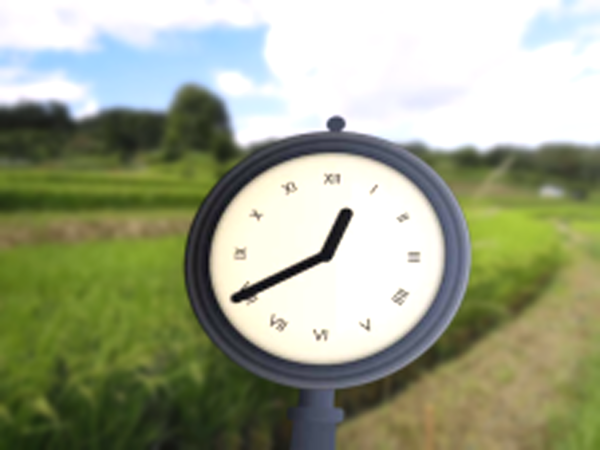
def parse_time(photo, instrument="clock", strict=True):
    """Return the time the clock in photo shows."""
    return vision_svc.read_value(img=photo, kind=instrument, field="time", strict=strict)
12:40
